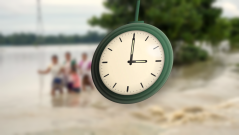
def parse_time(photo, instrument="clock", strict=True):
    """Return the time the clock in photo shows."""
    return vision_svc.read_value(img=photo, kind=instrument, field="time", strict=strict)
3:00
